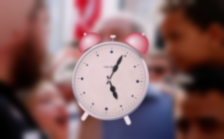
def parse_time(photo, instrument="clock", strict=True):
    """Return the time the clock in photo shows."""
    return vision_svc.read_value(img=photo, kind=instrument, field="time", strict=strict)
5:04
